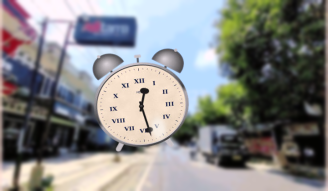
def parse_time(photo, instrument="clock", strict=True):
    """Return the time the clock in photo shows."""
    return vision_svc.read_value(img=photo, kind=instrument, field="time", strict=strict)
12:28
